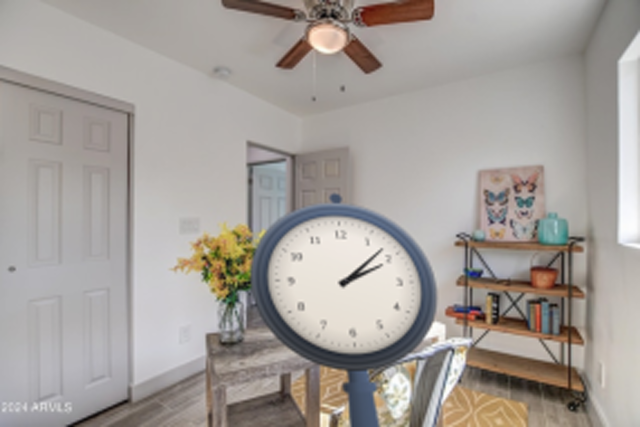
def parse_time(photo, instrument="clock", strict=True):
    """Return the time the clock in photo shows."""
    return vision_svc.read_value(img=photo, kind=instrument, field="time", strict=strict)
2:08
